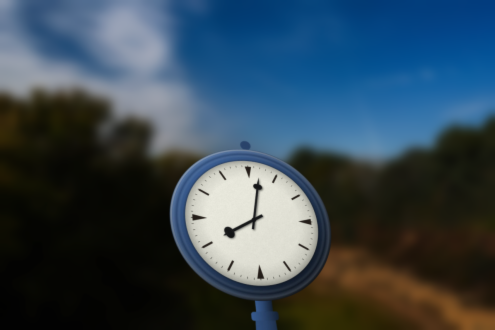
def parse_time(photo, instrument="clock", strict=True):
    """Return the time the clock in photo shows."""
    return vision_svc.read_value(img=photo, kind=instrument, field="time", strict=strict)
8:02
